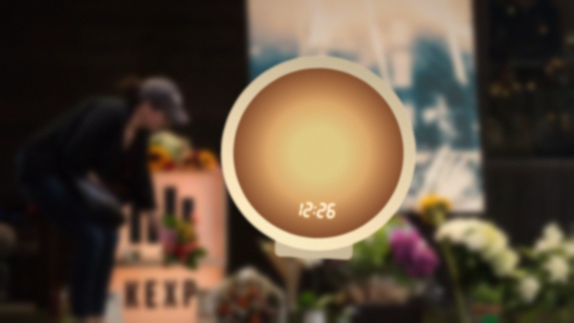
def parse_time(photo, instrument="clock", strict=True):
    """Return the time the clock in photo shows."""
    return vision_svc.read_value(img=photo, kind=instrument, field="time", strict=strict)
12:26
